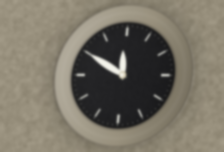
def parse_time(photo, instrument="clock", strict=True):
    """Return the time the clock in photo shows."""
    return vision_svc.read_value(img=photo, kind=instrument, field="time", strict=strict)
11:50
